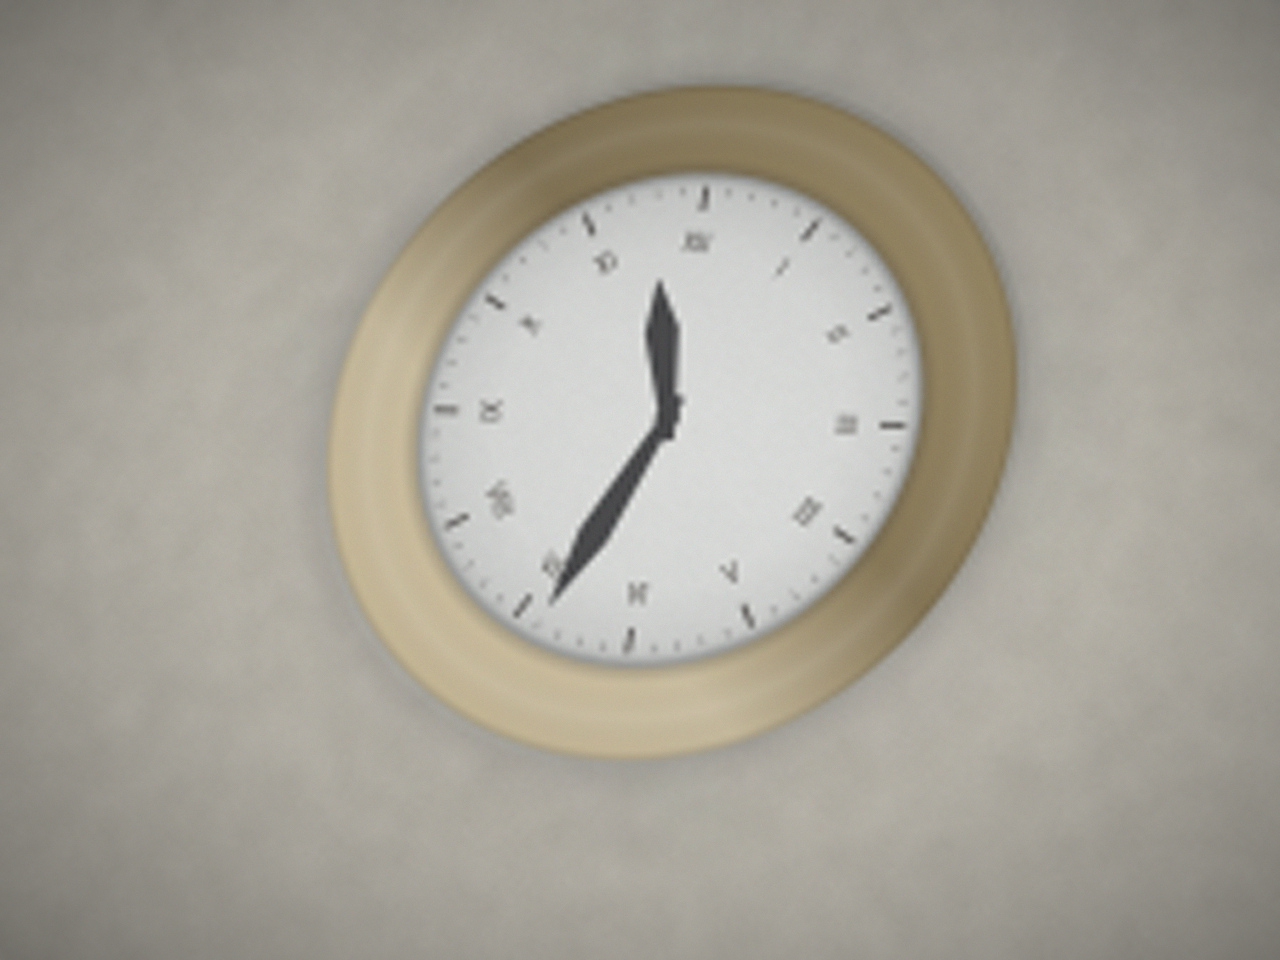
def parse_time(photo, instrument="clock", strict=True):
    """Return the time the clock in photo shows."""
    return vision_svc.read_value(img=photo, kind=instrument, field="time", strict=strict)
11:34
